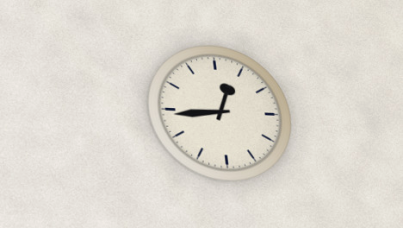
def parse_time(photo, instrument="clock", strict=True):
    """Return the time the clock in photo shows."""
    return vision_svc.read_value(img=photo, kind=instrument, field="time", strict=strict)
12:44
